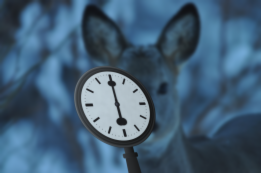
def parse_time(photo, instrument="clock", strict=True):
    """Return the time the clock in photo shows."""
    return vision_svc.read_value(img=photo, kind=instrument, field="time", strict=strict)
6:00
